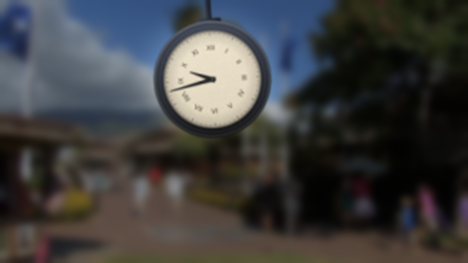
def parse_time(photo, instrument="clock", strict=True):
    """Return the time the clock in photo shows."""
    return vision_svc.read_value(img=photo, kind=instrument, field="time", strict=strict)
9:43
